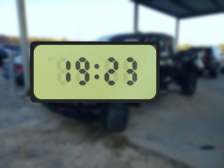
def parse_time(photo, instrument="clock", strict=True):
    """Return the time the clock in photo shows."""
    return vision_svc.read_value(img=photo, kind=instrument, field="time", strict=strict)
19:23
